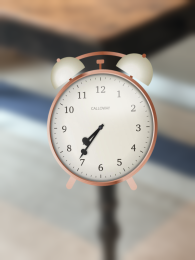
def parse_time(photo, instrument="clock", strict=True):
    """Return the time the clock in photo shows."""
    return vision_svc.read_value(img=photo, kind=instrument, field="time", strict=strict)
7:36
